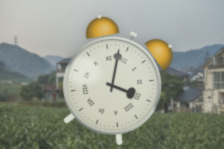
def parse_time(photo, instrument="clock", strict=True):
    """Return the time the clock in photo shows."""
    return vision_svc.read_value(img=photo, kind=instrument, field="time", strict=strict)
2:58
